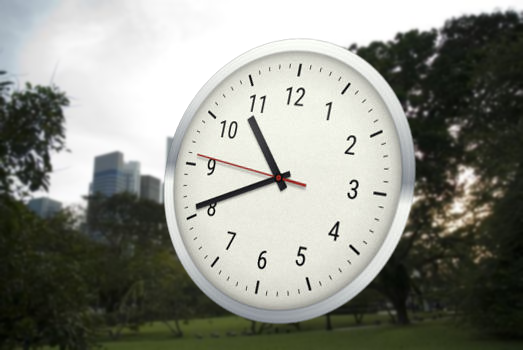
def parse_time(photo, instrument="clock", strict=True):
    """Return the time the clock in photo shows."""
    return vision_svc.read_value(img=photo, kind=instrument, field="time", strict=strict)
10:40:46
